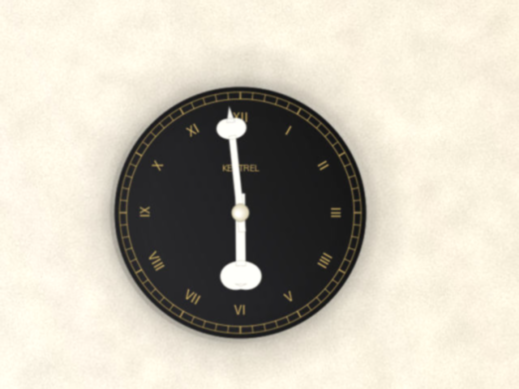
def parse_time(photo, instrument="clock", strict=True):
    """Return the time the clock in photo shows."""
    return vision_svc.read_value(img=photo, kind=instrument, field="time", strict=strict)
5:59
